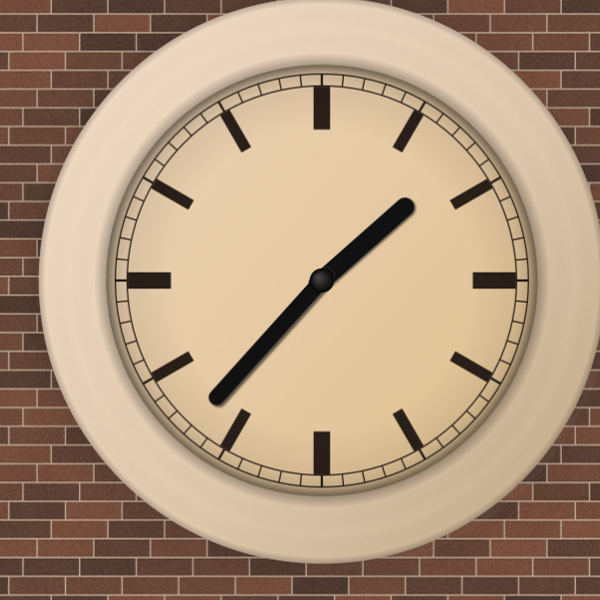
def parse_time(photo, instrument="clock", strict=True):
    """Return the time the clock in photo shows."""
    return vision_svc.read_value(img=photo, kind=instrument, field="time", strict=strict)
1:37
